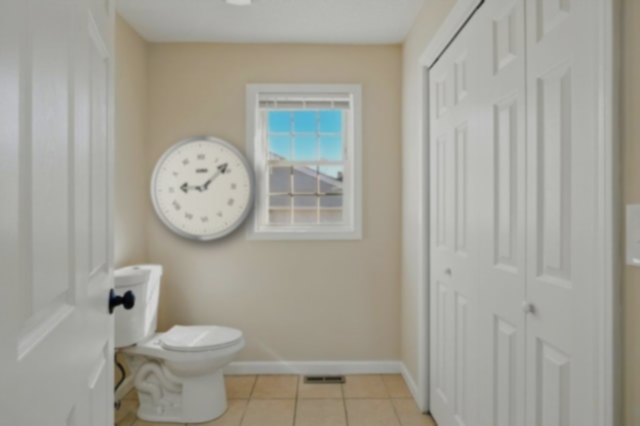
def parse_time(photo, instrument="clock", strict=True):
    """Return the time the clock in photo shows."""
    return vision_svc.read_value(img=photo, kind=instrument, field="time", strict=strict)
9:08
